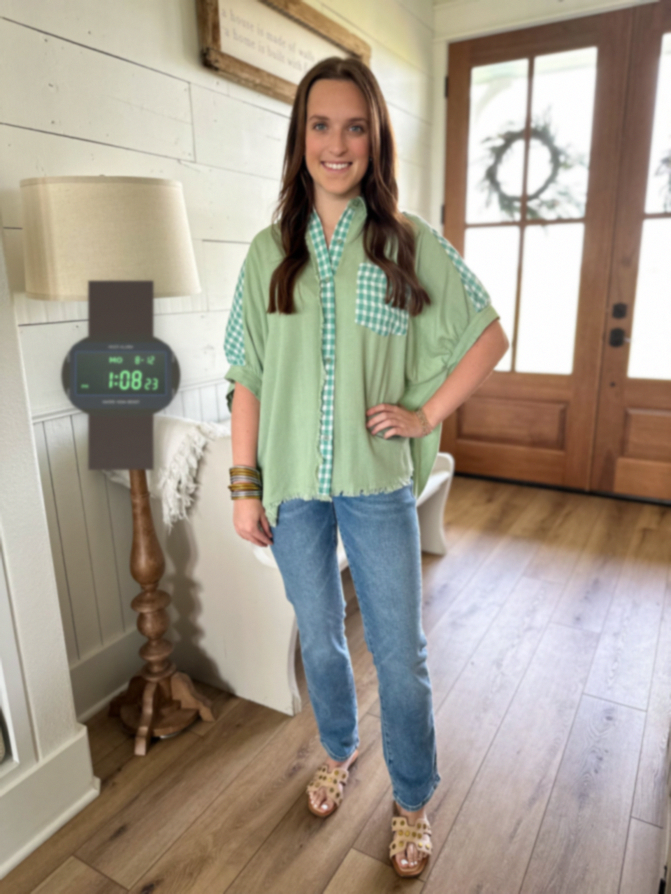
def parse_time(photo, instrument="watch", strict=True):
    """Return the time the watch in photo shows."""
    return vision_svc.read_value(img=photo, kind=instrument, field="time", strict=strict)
1:08
